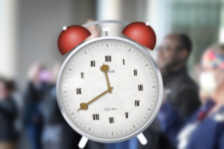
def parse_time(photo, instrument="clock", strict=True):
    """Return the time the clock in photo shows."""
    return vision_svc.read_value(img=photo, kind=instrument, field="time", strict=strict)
11:40
